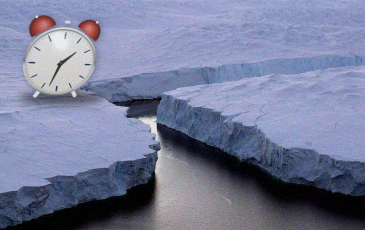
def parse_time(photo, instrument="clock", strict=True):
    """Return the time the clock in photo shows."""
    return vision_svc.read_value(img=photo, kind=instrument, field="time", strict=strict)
1:33
